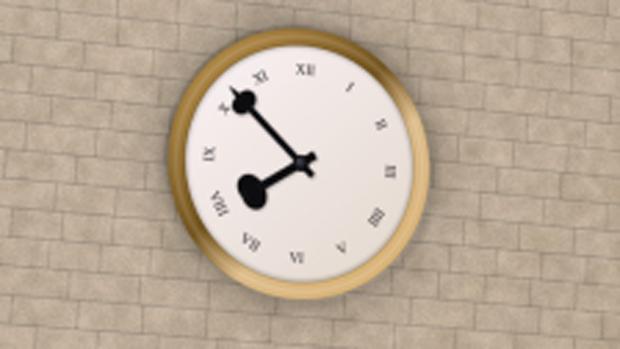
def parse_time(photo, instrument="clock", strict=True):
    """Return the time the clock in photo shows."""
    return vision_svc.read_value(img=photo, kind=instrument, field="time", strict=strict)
7:52
